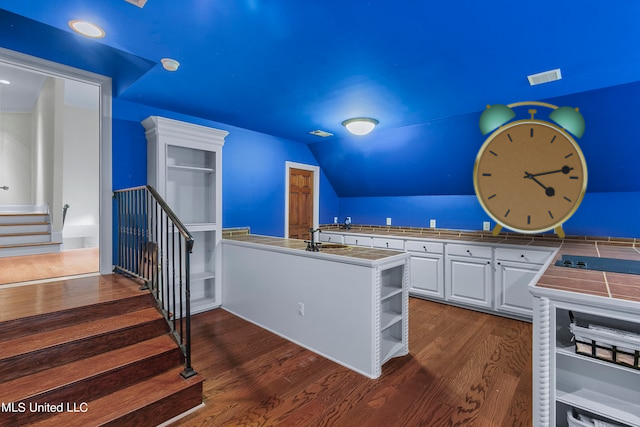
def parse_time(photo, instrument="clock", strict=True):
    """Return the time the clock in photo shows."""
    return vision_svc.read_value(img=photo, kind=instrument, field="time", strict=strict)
4:13
